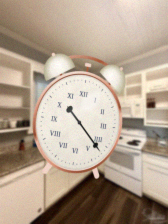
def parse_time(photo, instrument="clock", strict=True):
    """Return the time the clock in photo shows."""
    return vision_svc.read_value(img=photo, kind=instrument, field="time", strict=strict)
10:22
